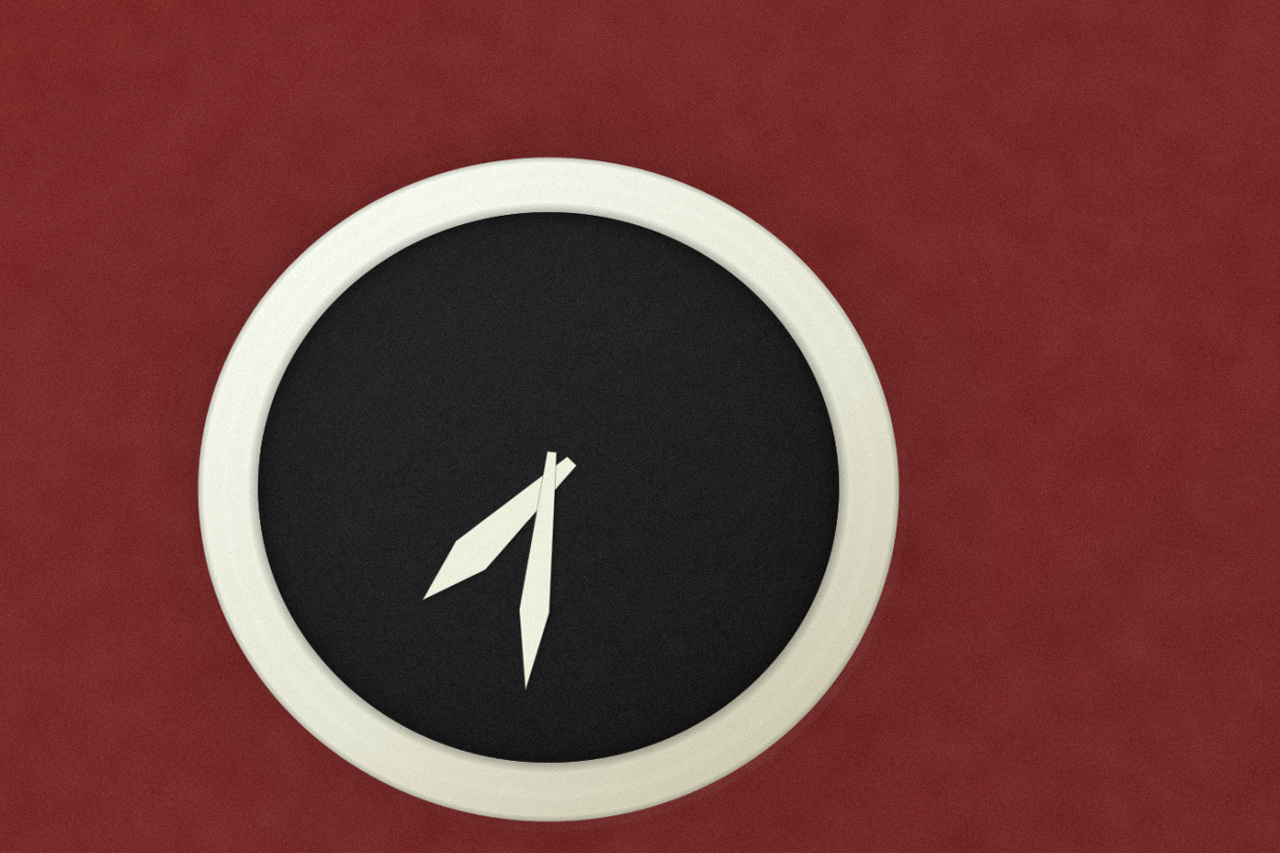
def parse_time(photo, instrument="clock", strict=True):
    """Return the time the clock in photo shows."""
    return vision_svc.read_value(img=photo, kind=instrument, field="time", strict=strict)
7:31
